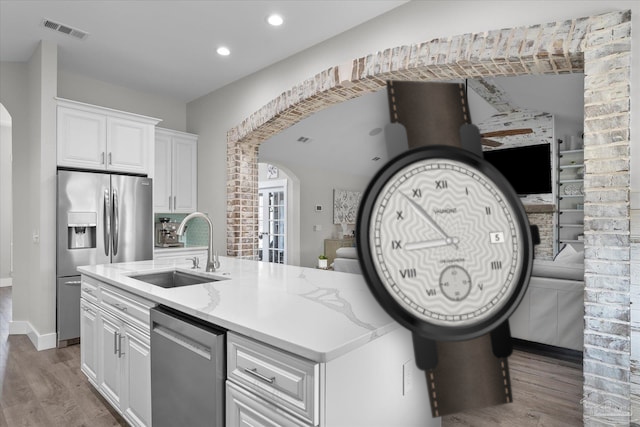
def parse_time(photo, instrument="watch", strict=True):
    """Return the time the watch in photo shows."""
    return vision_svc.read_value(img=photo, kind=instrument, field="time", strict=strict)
8:53
